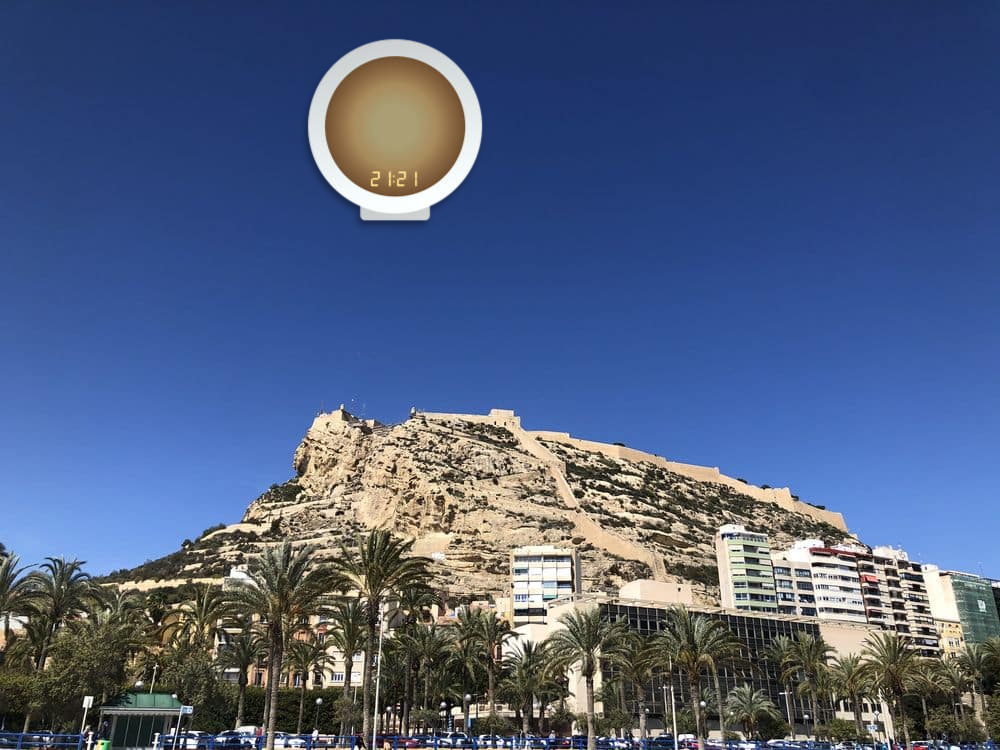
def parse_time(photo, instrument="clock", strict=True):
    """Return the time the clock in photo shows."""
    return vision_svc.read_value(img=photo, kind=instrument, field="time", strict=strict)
21:21
